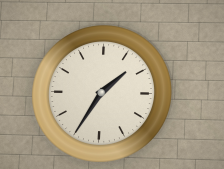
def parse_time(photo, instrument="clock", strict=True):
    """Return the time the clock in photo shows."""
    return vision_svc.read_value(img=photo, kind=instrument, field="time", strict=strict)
1:35
